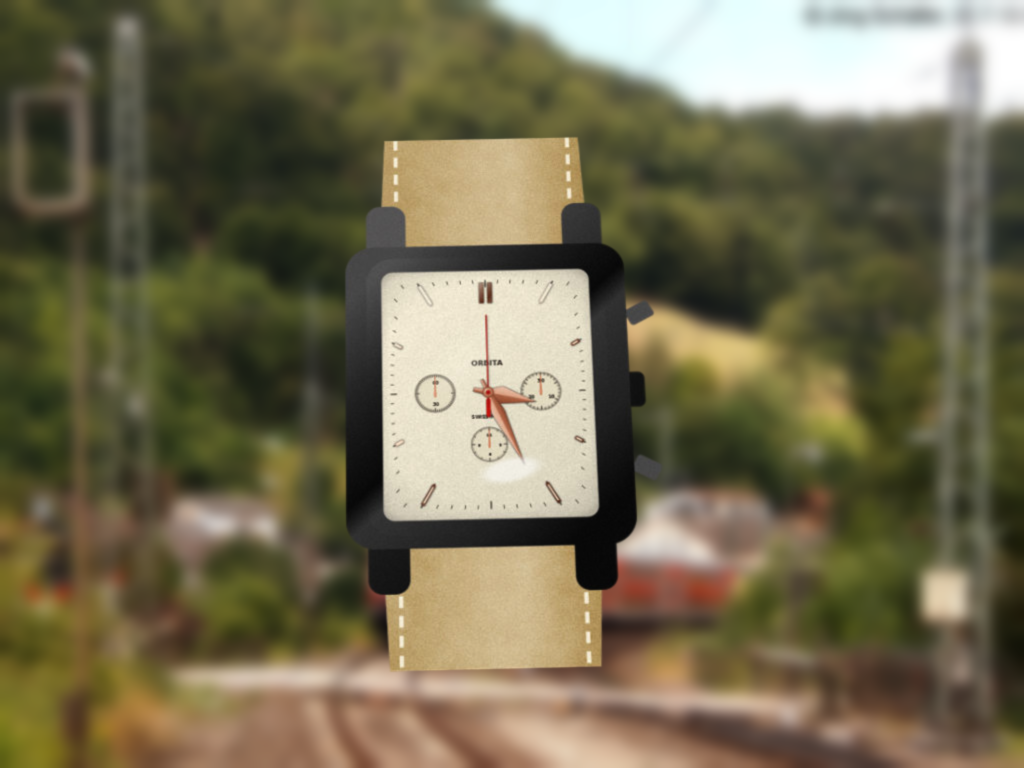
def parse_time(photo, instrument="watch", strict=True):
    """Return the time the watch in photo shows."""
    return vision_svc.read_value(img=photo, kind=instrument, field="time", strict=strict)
3:26
